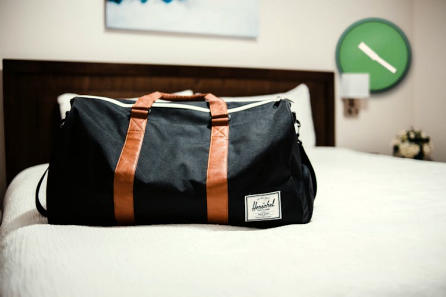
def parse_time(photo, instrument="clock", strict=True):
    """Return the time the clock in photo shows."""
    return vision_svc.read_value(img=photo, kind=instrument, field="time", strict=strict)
10:21
